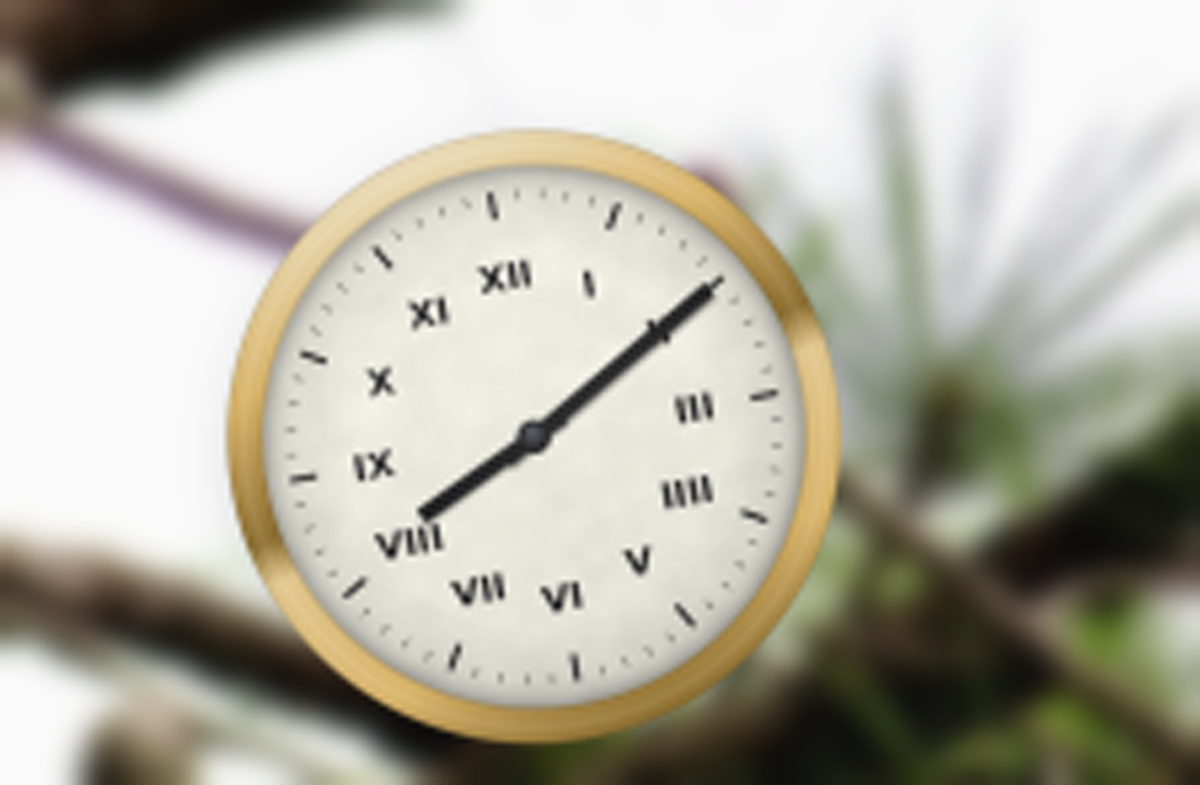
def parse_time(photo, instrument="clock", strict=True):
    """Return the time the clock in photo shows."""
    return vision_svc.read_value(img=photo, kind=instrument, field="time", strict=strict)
8:10
